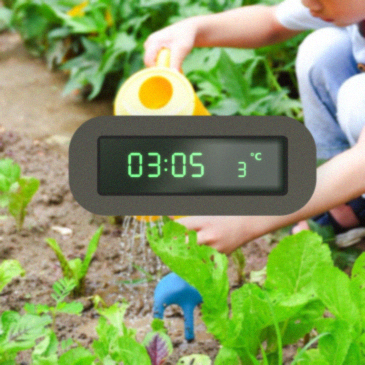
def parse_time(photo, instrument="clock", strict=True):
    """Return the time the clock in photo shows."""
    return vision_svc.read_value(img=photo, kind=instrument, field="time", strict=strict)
3:05
